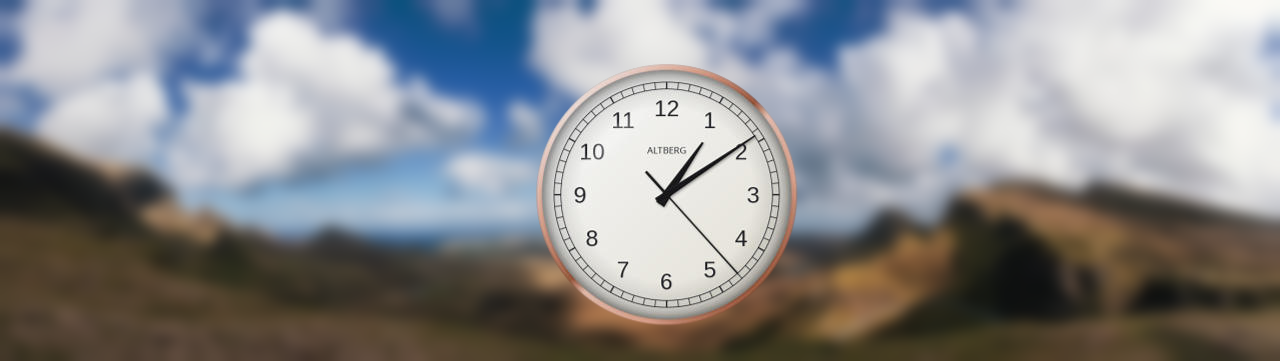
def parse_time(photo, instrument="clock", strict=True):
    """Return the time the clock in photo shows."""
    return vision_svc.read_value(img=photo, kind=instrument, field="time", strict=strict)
1:09:23
